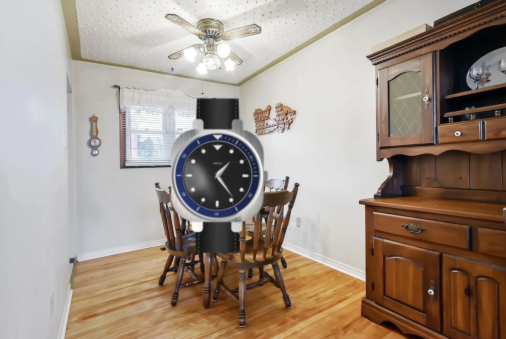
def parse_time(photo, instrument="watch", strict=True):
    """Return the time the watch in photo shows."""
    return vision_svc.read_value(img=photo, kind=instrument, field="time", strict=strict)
1:24
